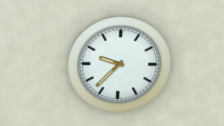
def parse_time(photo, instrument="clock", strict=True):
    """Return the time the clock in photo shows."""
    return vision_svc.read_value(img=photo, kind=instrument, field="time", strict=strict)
9:37
